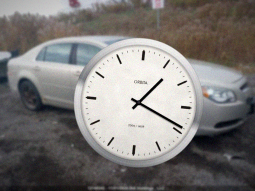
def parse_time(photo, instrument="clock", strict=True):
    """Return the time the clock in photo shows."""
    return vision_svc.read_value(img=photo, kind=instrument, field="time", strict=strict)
1:19
